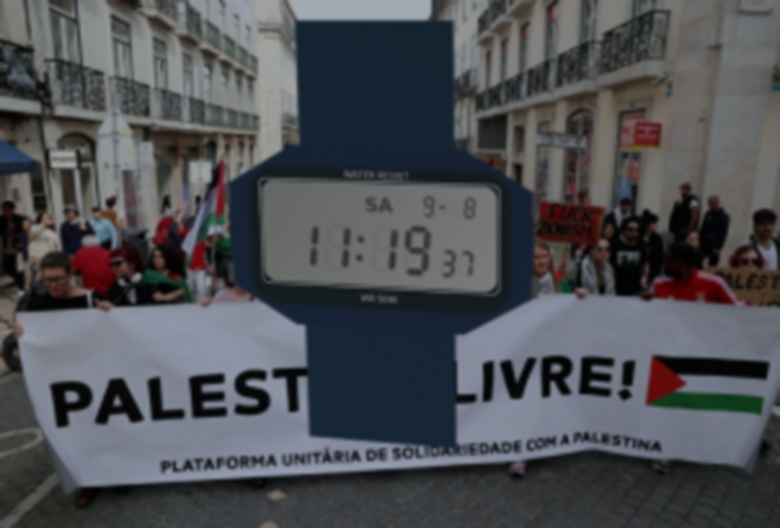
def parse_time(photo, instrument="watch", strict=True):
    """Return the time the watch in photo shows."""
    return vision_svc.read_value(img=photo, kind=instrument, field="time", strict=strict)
11:19:37
